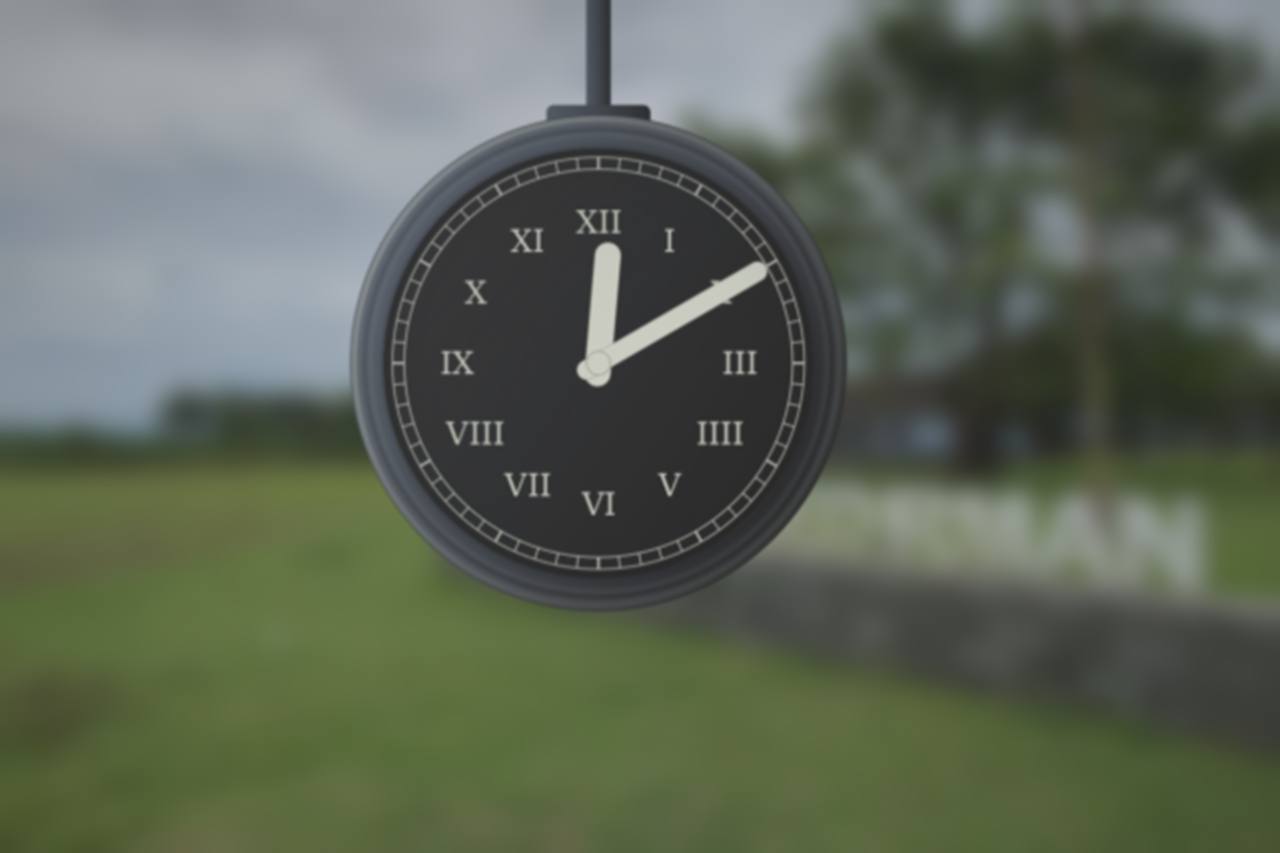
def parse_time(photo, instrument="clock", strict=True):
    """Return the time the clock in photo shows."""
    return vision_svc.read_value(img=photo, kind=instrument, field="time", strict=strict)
12:10
